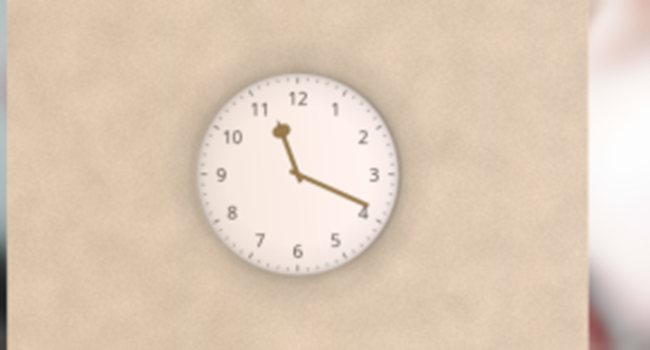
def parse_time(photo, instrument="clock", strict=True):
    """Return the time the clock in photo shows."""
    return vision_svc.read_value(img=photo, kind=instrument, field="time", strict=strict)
11:19
